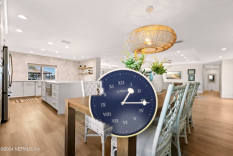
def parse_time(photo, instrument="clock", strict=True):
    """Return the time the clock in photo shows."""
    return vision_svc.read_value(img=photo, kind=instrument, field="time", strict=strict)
1:16
